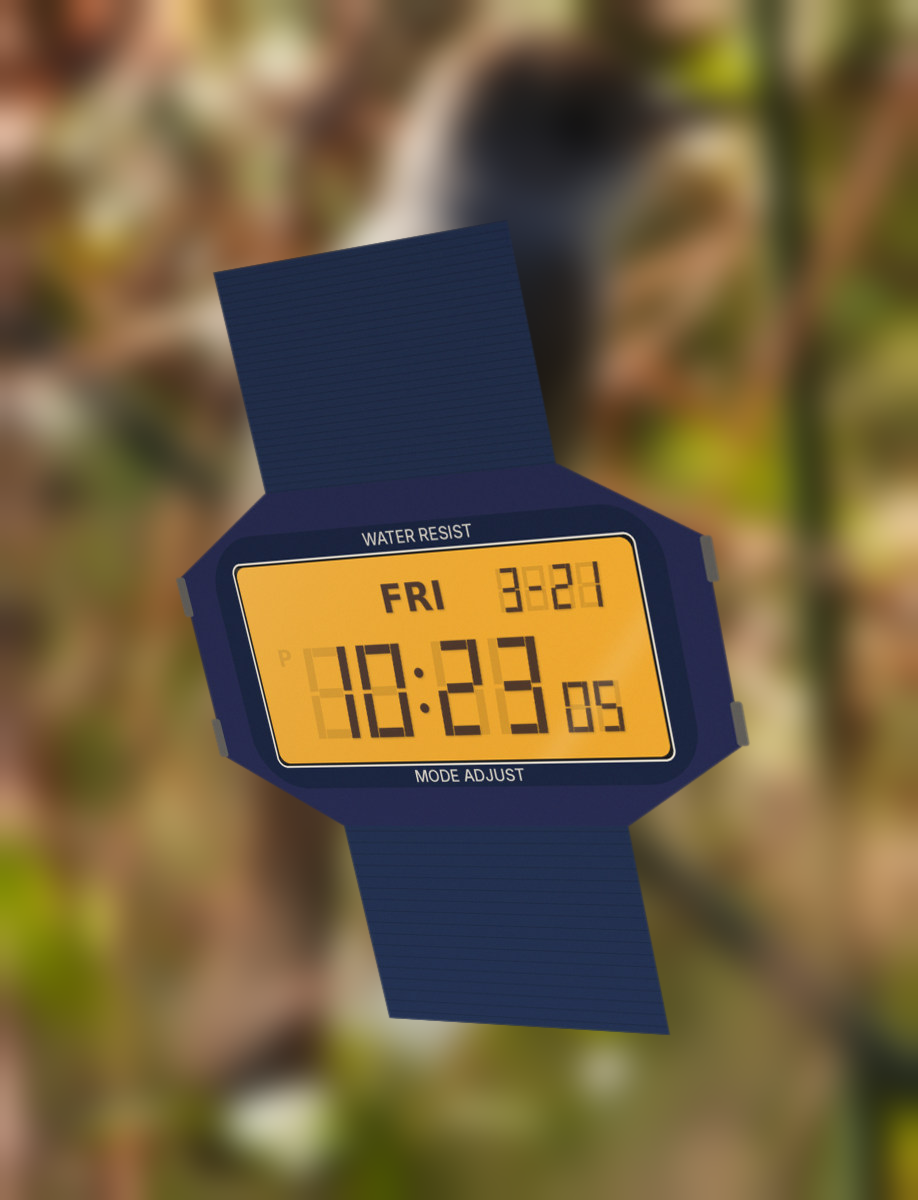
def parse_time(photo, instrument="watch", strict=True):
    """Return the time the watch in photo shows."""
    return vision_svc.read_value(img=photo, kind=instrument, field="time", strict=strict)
10:23:05
